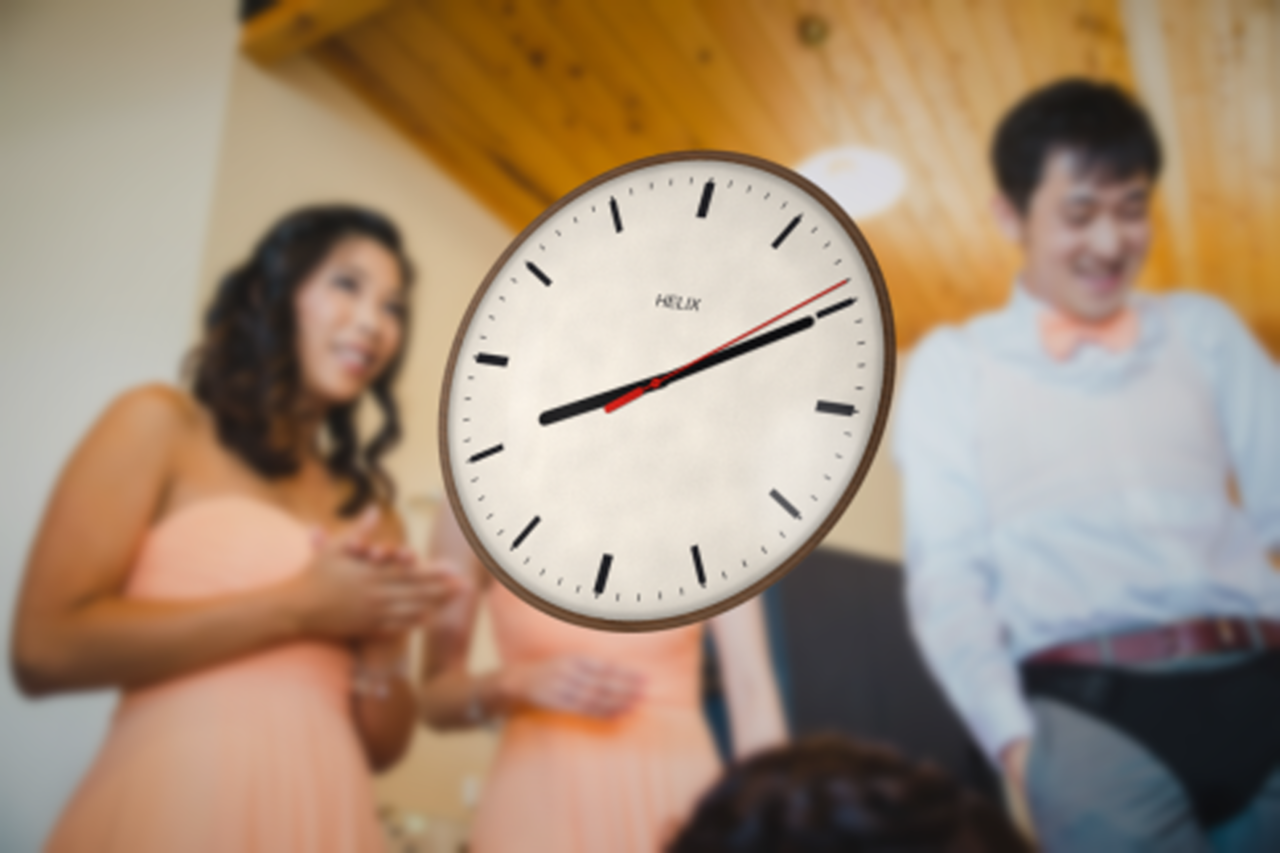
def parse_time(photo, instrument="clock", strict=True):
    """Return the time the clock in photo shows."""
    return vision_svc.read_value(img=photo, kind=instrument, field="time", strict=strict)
8:10:09
